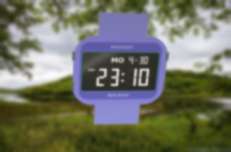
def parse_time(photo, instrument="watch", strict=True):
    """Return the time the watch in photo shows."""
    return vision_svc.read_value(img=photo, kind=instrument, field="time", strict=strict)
23:10
